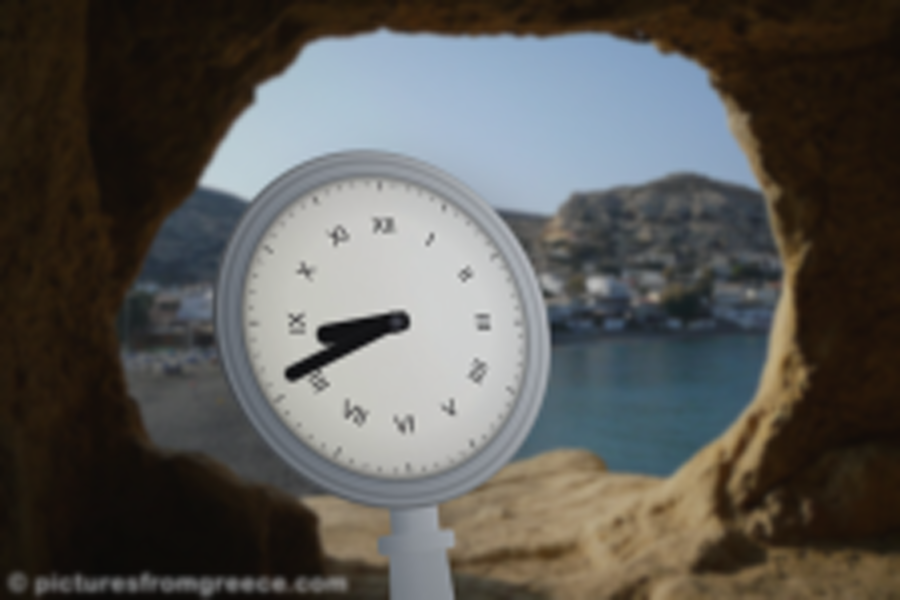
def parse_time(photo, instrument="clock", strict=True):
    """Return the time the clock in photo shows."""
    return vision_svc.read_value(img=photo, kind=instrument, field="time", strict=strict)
8:41
